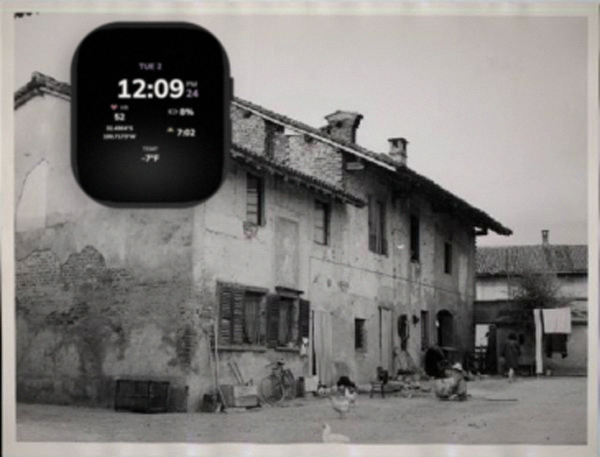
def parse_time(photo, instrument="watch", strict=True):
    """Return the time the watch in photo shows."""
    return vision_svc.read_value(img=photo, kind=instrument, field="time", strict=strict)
12:09
